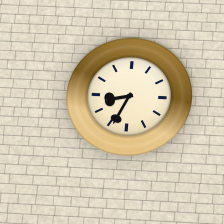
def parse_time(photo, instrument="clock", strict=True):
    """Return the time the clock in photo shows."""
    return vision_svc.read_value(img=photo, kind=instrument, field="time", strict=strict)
8:34
